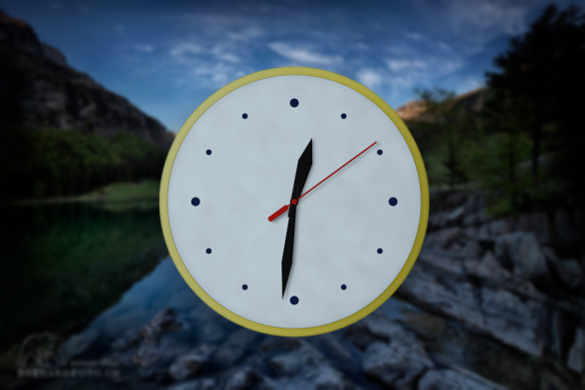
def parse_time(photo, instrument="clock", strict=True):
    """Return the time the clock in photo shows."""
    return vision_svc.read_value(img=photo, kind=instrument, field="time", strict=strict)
12:31:09
